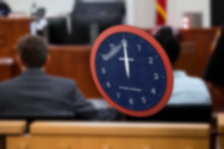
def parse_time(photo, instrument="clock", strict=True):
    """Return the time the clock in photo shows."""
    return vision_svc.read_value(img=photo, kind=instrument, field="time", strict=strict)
12:00
